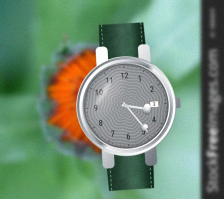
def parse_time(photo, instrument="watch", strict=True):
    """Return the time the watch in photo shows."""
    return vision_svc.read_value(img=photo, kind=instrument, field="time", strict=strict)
3:24
